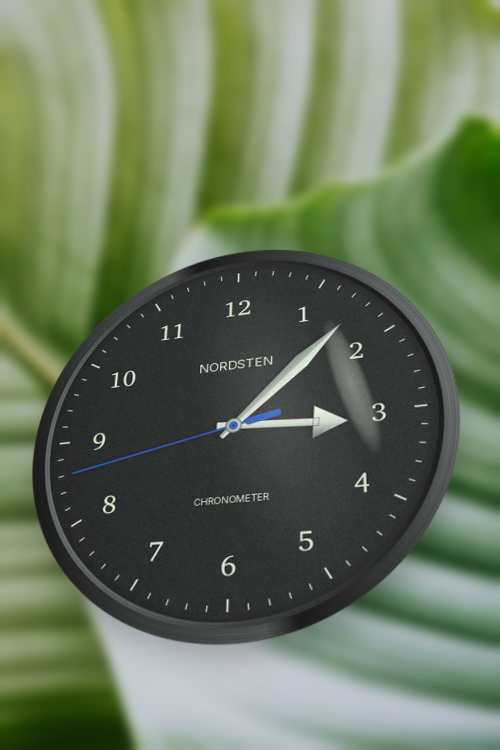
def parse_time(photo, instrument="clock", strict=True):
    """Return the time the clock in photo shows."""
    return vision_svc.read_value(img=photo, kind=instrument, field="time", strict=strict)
3:07:43
